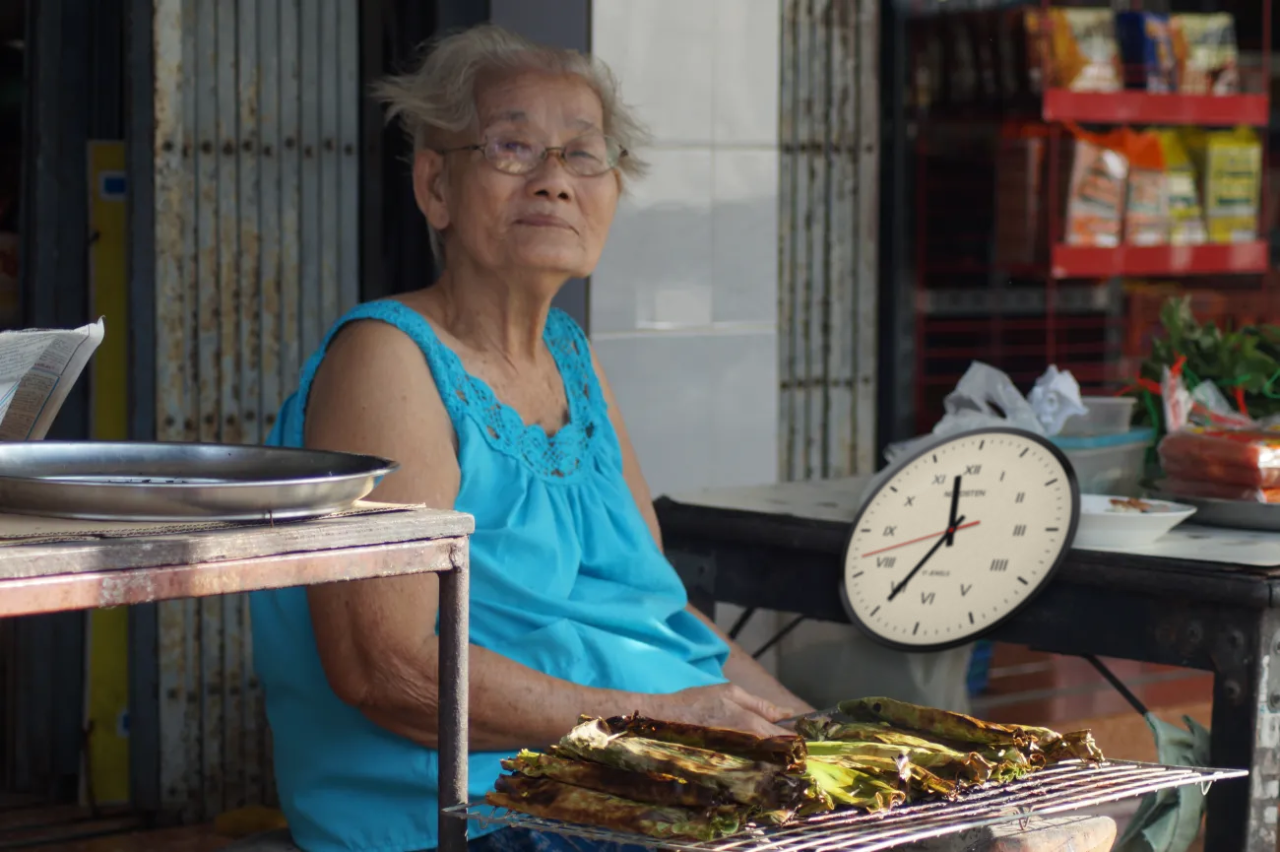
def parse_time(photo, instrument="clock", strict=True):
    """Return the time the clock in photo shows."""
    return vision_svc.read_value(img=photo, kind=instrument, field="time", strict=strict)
11:34:42
